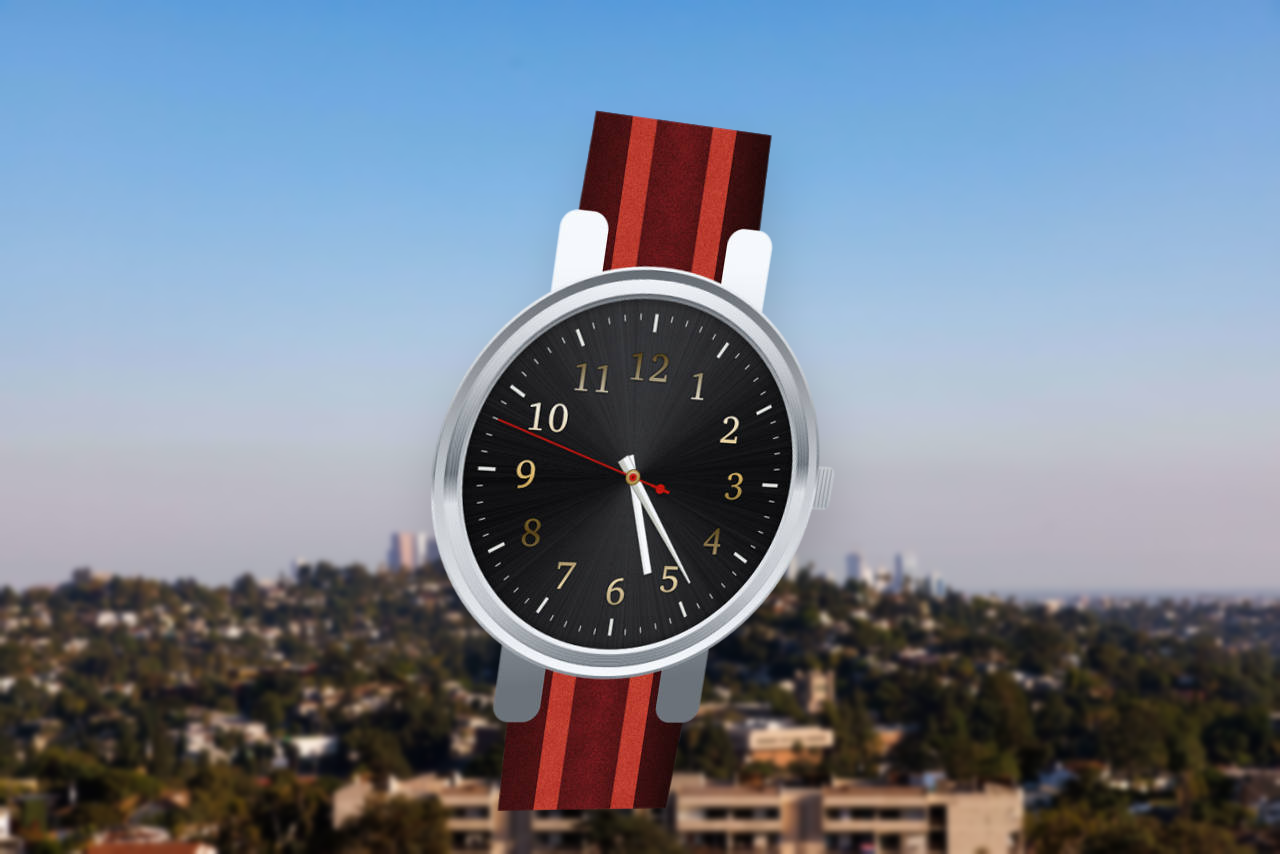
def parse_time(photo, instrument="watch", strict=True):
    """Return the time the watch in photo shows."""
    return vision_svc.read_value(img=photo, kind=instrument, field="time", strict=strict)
5:23:48
